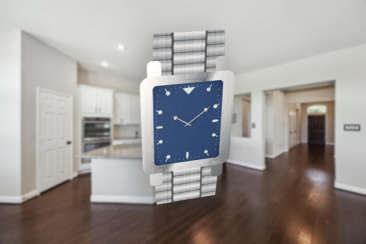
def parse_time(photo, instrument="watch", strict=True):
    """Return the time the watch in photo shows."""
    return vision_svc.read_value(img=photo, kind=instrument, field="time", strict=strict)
10:09
